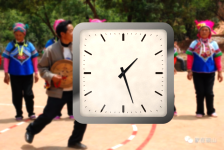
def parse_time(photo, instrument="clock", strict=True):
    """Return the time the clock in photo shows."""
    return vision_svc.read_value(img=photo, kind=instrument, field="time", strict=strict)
1:27
